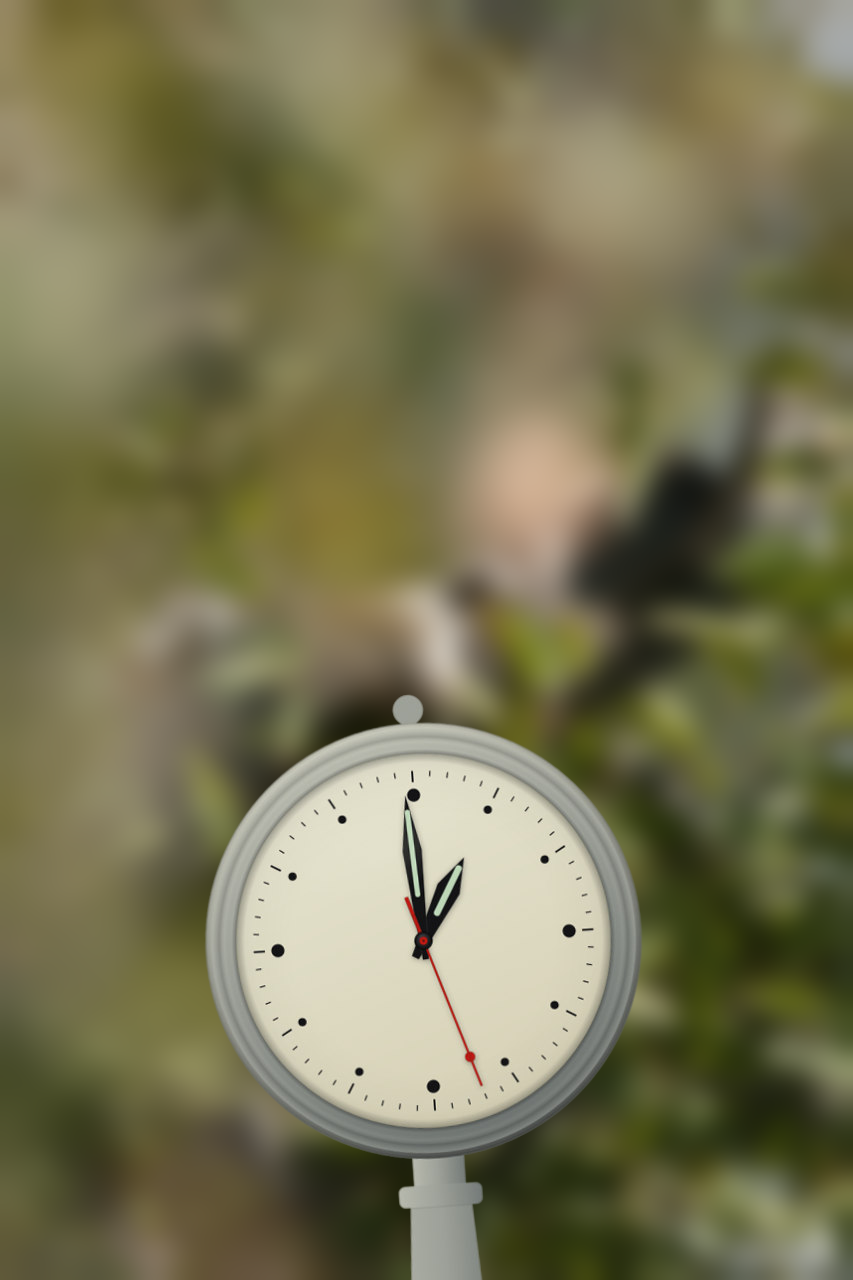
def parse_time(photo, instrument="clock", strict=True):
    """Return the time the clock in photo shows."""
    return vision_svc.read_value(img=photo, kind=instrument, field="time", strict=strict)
12:59:27
